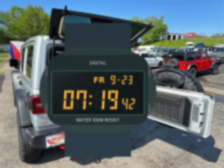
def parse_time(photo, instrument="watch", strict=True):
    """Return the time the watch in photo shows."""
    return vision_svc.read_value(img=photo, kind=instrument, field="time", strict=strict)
7:19:42
